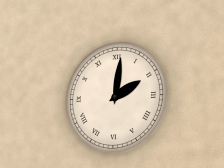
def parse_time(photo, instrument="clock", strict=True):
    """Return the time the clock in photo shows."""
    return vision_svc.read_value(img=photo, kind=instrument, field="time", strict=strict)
2:01
